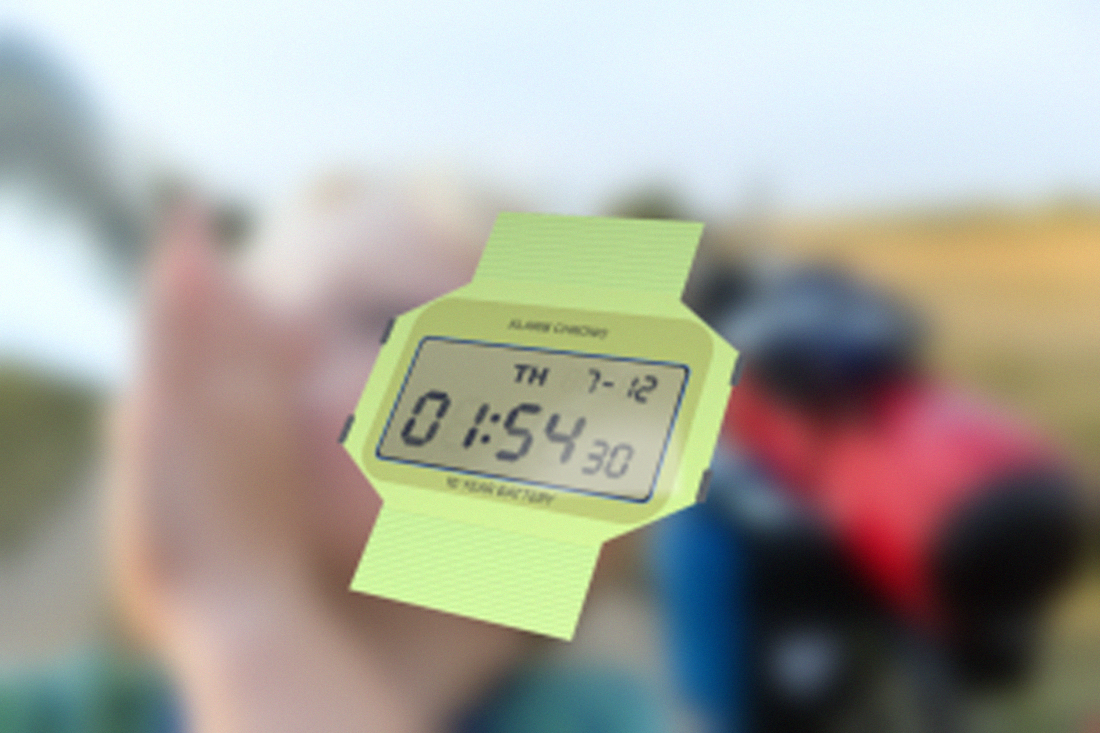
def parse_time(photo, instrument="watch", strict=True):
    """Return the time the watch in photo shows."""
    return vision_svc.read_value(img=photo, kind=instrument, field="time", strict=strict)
1:54:30
